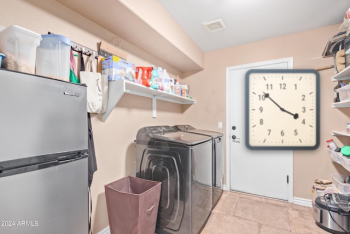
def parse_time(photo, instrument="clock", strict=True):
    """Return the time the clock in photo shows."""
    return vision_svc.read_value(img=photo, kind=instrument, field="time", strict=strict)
3:52
